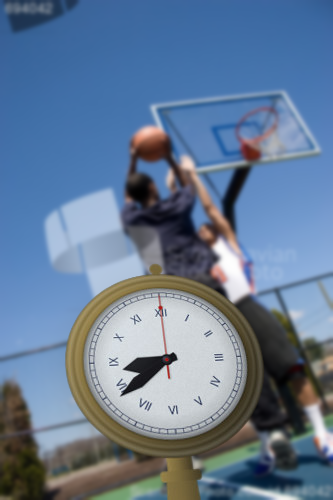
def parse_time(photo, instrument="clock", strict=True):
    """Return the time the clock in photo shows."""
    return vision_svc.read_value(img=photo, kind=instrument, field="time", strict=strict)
8:39:00
